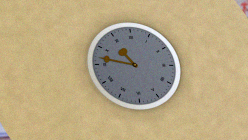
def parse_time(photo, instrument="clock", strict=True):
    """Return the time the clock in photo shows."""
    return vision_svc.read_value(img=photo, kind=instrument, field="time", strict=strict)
10:47
